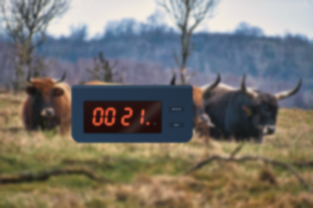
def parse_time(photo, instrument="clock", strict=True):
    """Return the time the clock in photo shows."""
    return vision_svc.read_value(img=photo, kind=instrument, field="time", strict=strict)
0:21
